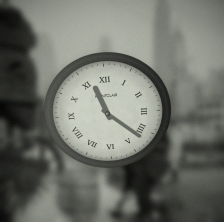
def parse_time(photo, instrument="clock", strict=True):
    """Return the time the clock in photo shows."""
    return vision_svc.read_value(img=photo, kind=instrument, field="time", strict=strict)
11:22
